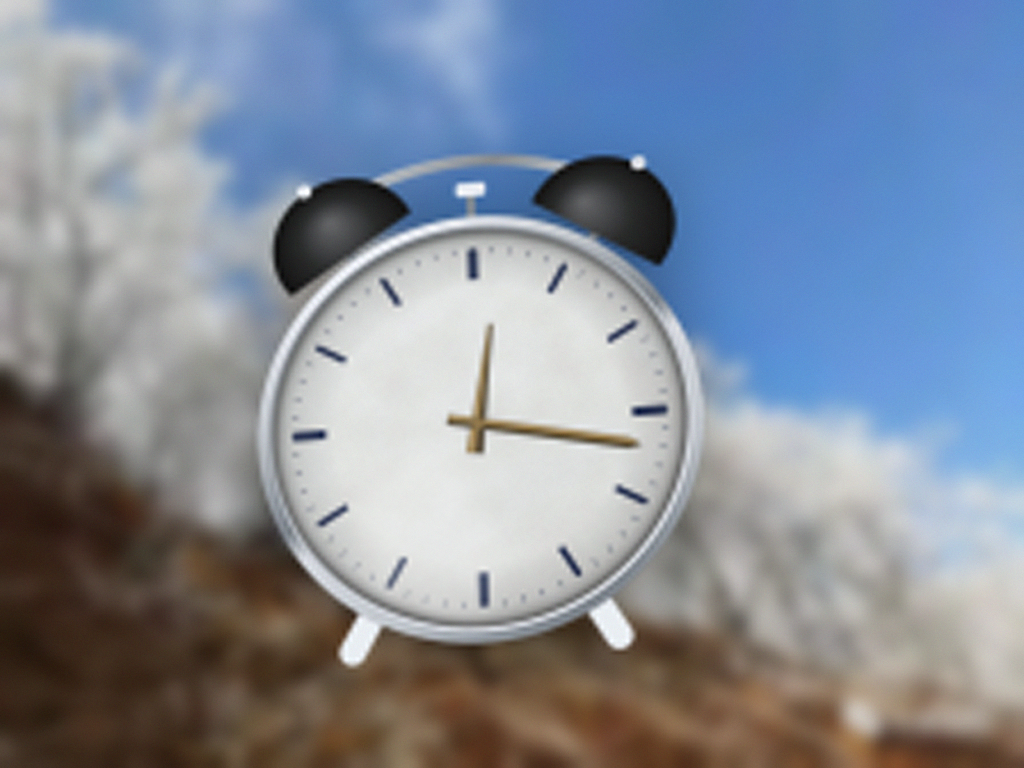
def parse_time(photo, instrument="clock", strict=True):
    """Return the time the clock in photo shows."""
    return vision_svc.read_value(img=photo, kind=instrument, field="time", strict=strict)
12:17
